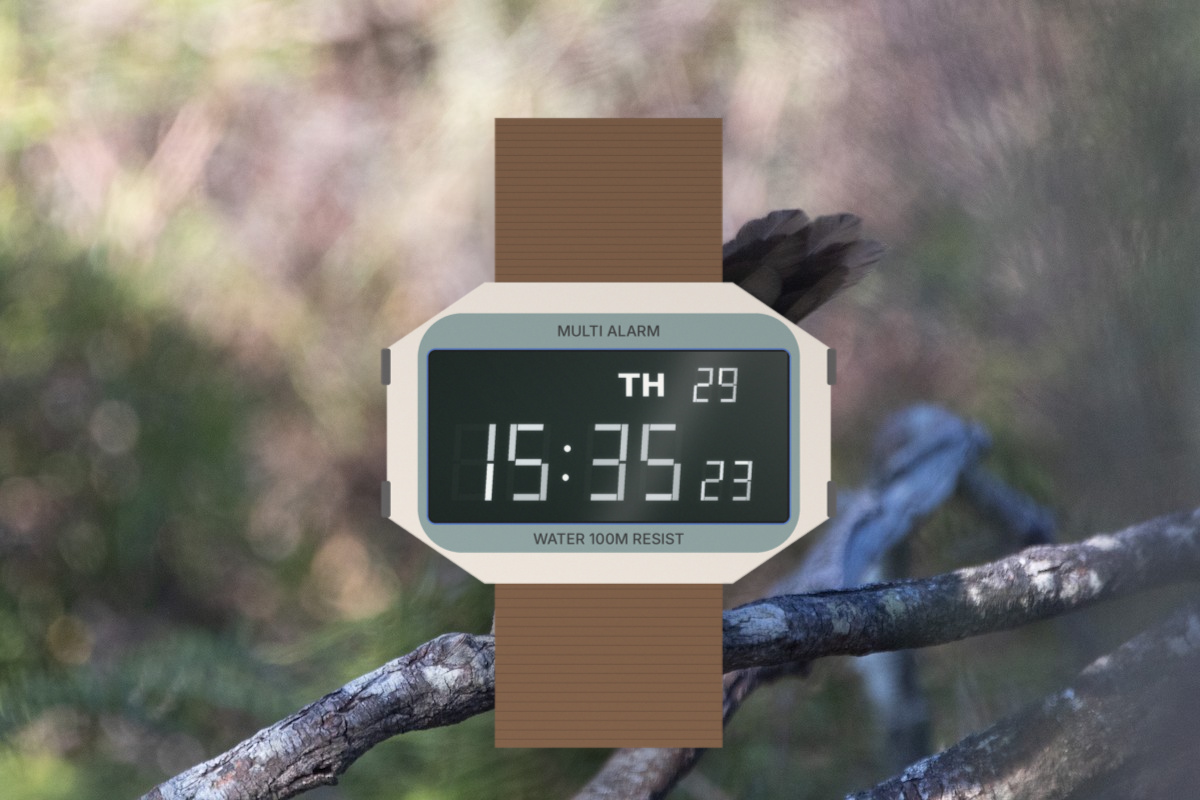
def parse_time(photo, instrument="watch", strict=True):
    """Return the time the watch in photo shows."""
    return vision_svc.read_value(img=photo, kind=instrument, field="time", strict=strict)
15:35:23
